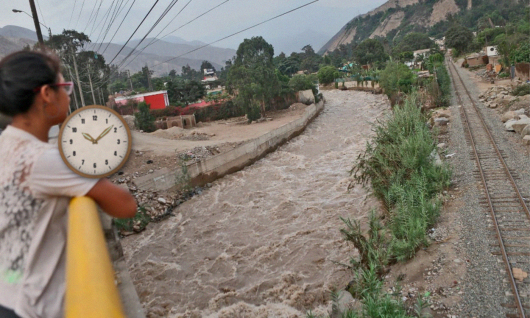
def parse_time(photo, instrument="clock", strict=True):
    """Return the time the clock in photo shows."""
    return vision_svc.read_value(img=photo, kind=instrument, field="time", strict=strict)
10:08
